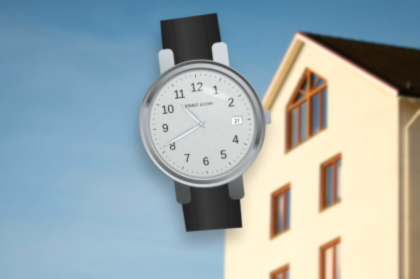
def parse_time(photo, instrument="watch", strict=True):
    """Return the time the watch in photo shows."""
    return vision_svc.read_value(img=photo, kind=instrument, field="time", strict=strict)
10:41
